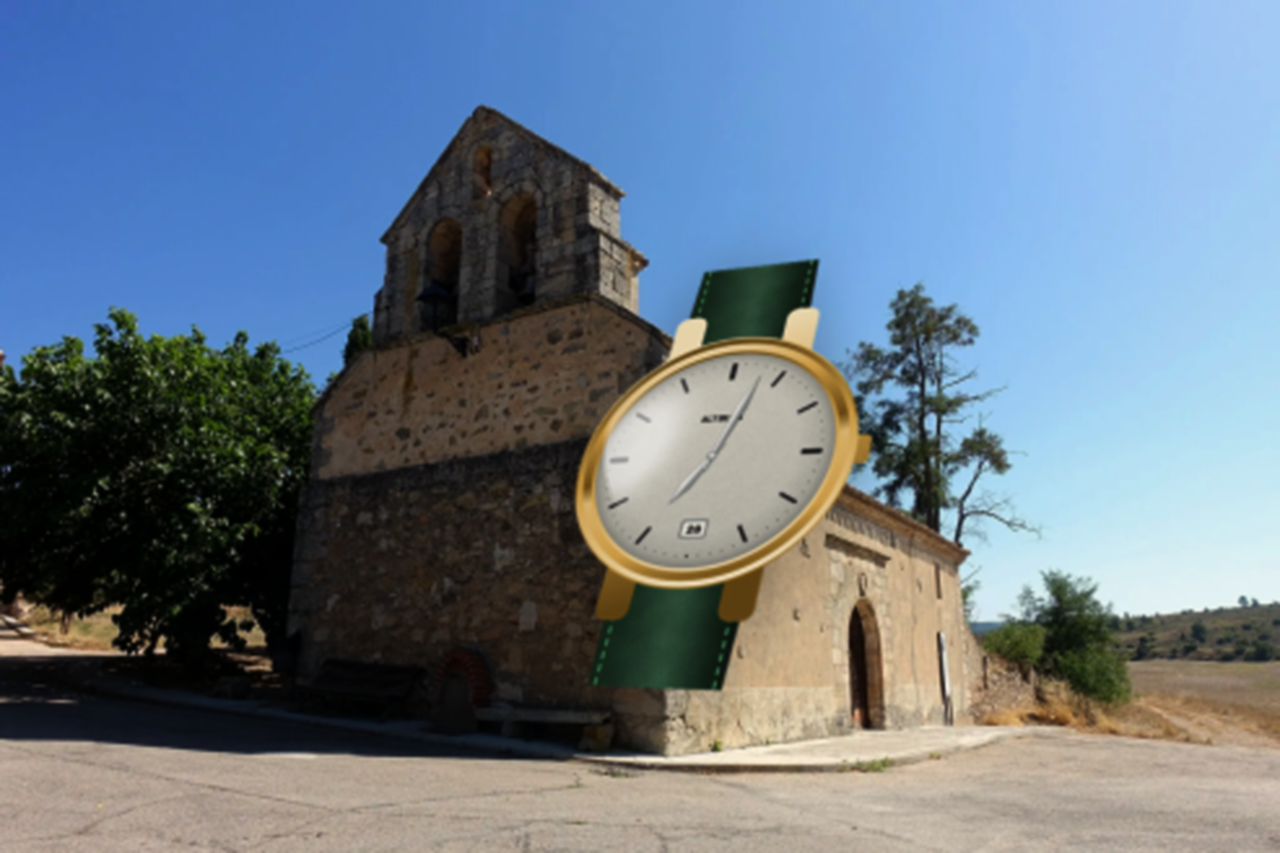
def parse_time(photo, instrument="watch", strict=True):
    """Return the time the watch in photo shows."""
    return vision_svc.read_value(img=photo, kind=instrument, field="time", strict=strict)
7:03
